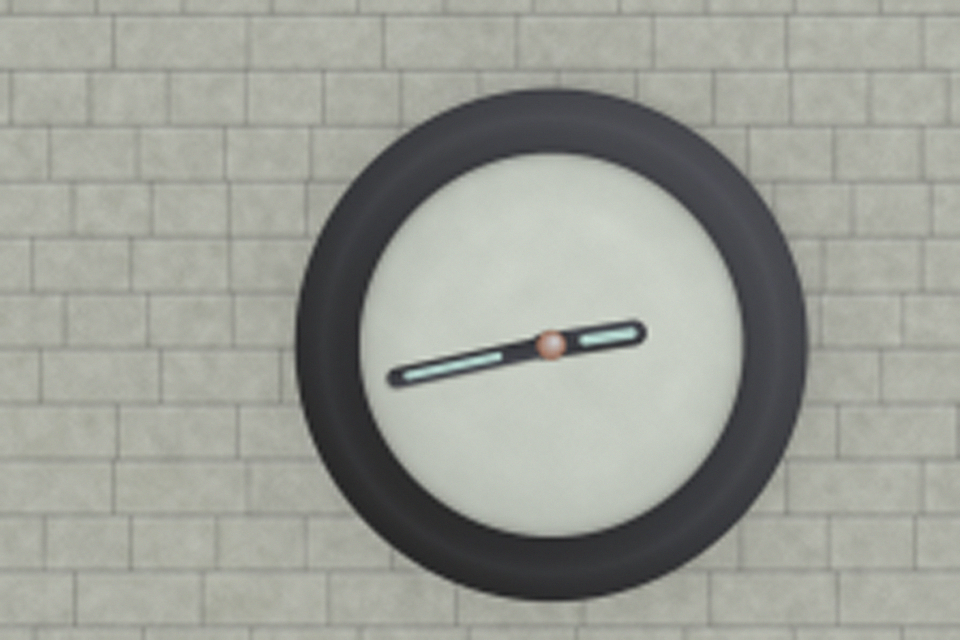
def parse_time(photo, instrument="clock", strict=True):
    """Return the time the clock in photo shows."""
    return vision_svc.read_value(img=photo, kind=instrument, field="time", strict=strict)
2:43
